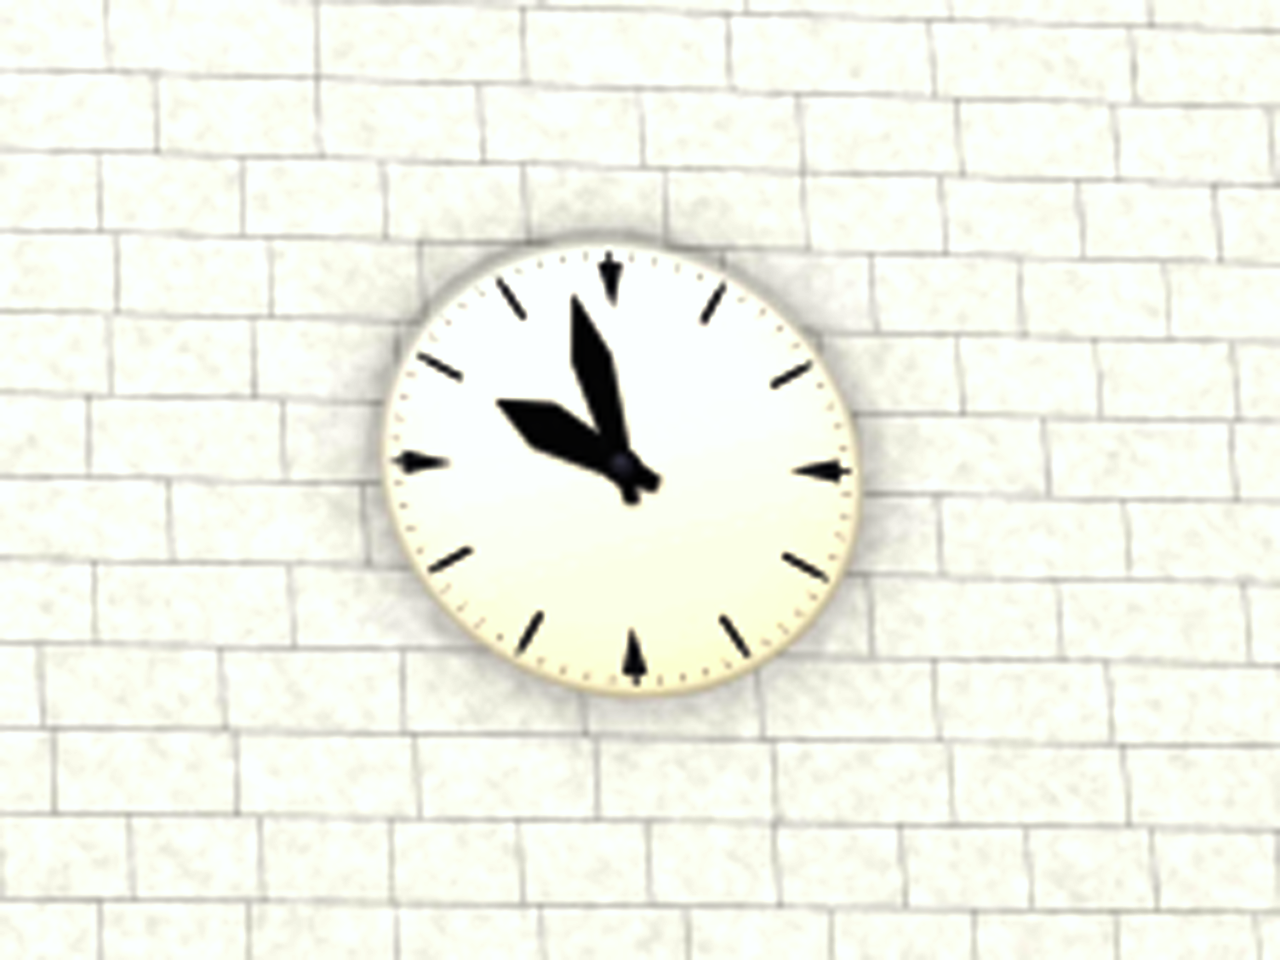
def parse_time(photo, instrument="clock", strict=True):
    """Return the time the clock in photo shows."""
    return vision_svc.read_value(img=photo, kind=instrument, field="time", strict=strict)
9:58
